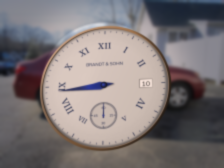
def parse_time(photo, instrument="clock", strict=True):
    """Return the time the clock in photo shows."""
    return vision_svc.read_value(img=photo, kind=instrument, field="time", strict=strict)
8:44
